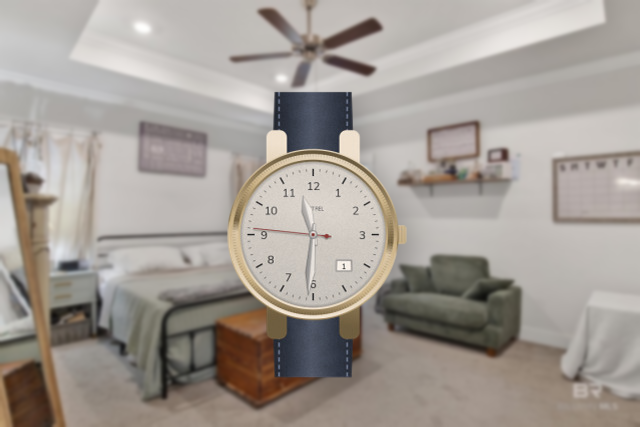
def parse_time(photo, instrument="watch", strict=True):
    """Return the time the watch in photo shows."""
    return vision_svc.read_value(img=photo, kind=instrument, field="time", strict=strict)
11:30:46
